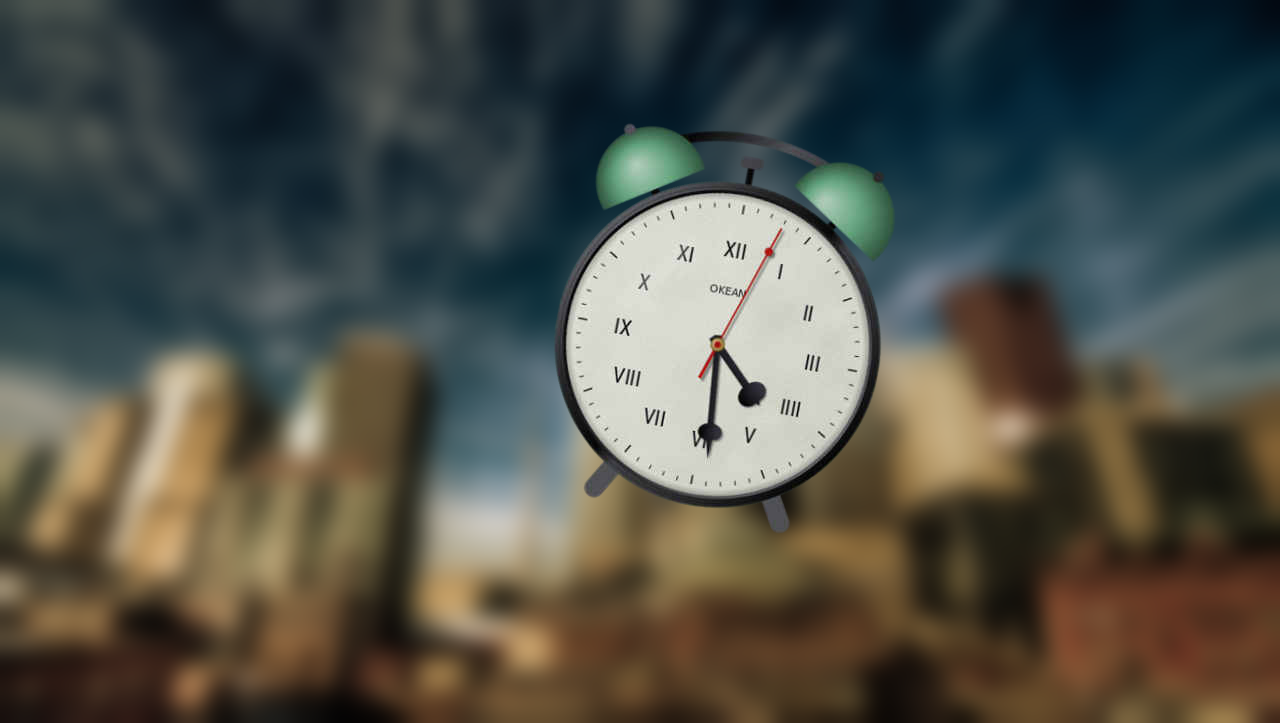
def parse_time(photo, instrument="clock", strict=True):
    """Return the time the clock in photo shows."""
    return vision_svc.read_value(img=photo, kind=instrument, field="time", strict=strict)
4:29:03
